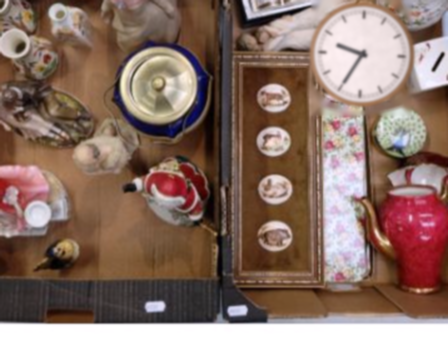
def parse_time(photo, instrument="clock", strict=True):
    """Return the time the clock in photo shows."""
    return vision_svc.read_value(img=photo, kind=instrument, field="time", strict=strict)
9:35
